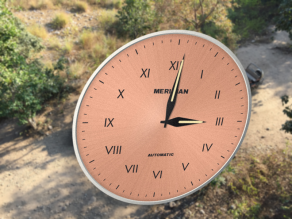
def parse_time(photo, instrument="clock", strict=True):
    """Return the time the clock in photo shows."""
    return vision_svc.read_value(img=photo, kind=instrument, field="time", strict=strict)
3:01
